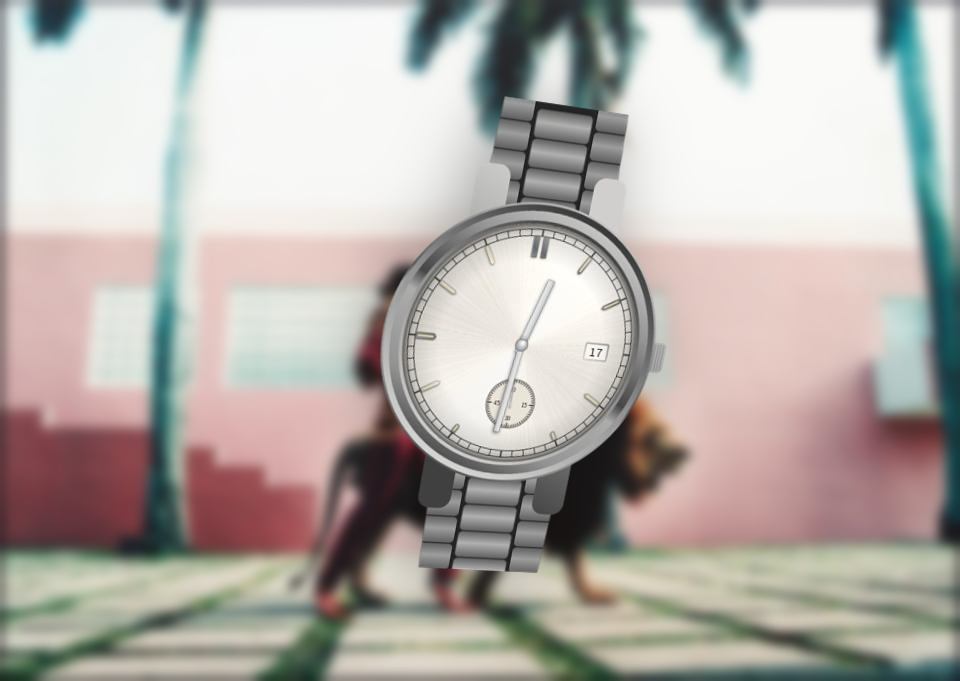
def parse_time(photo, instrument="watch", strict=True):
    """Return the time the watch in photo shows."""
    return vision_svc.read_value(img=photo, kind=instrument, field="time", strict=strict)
12:31
